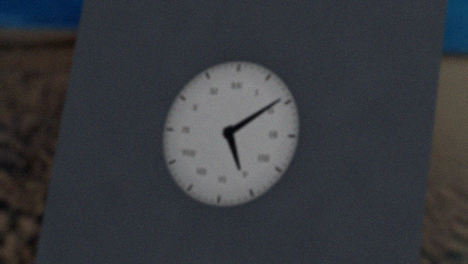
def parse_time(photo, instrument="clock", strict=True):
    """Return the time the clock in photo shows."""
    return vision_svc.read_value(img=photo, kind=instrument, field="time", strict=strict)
5:09
